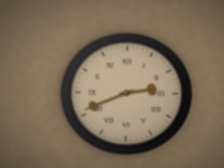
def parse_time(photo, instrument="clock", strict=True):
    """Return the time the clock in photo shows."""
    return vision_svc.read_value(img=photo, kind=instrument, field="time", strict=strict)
2:41
